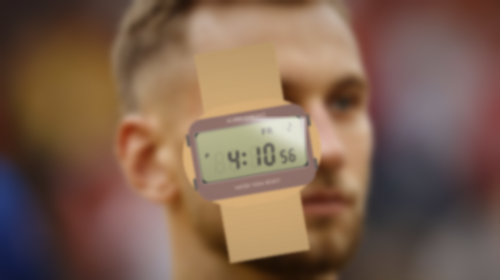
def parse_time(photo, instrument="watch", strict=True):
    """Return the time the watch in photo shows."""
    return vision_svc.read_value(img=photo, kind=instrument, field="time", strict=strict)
4:10:56
